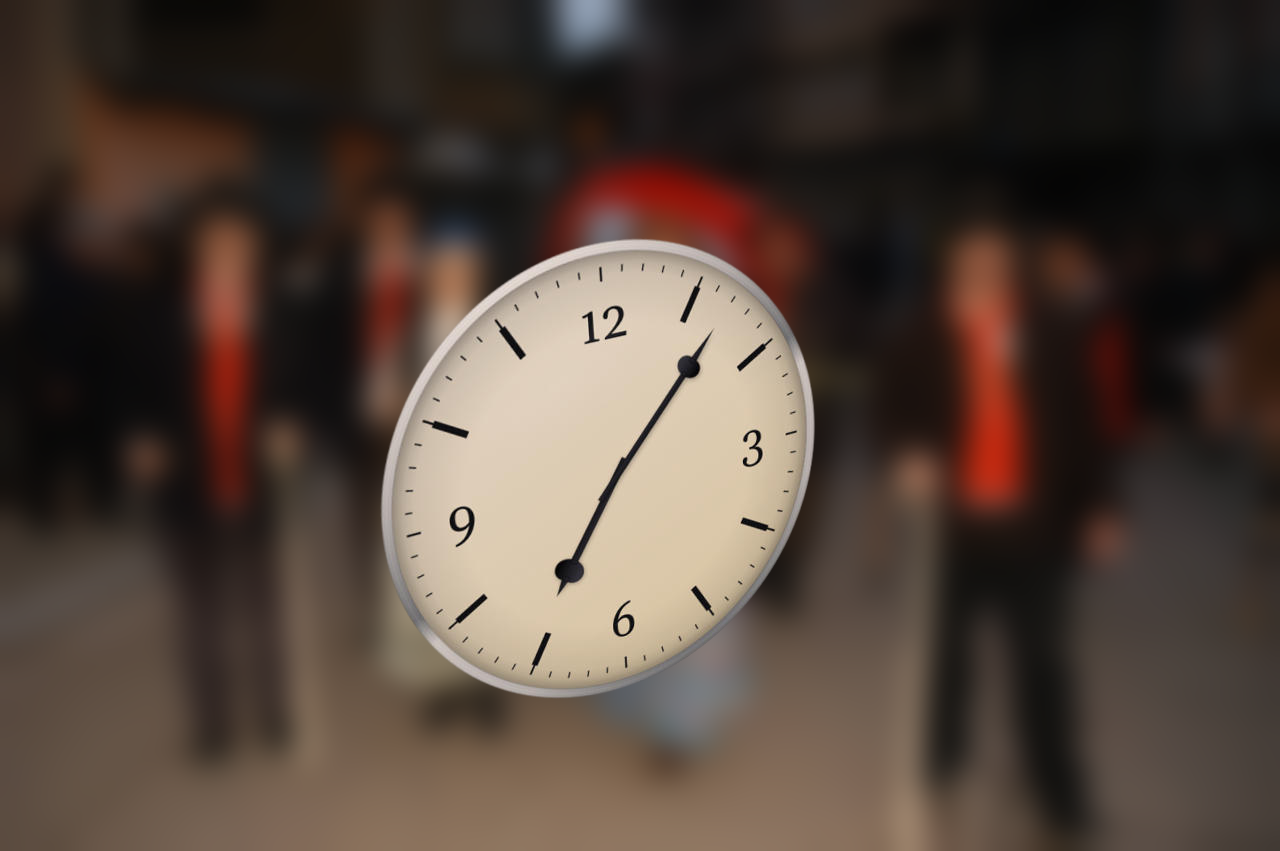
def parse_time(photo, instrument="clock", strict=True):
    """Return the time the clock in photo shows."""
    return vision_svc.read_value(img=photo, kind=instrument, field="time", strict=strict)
7:07
